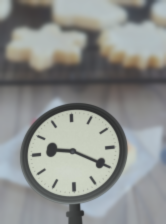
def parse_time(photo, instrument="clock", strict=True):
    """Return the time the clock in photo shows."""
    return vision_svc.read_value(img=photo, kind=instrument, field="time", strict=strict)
9:20
